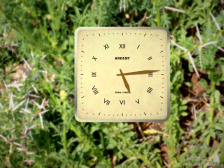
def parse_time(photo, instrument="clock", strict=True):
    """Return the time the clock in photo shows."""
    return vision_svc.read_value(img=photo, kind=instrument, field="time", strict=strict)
5:14
